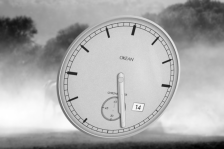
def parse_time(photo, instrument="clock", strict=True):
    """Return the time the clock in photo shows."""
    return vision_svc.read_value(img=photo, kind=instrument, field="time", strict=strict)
5:27
